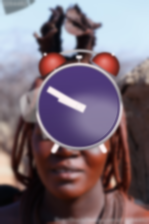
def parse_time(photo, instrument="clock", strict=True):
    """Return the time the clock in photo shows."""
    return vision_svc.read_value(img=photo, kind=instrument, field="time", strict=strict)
9:50
